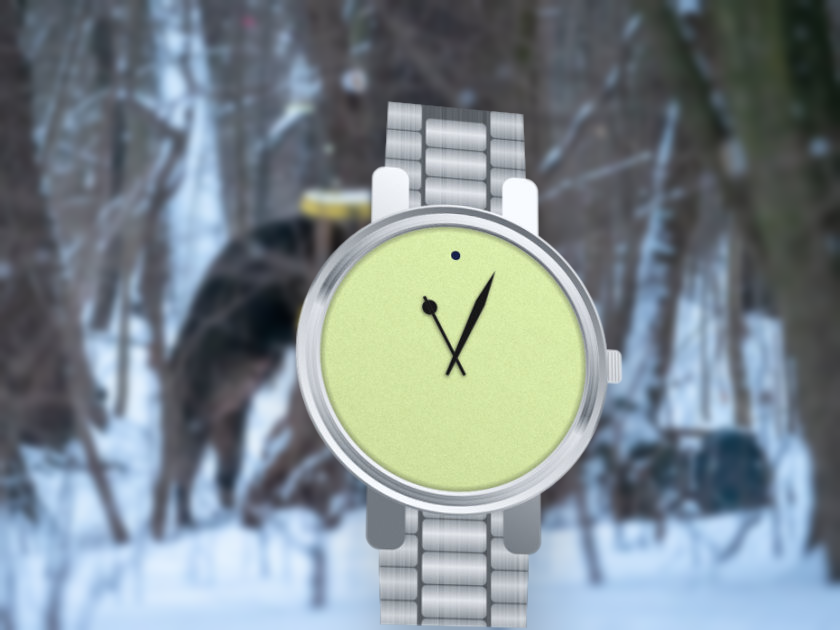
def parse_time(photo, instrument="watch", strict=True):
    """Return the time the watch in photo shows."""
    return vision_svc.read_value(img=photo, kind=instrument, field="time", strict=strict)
11:04
